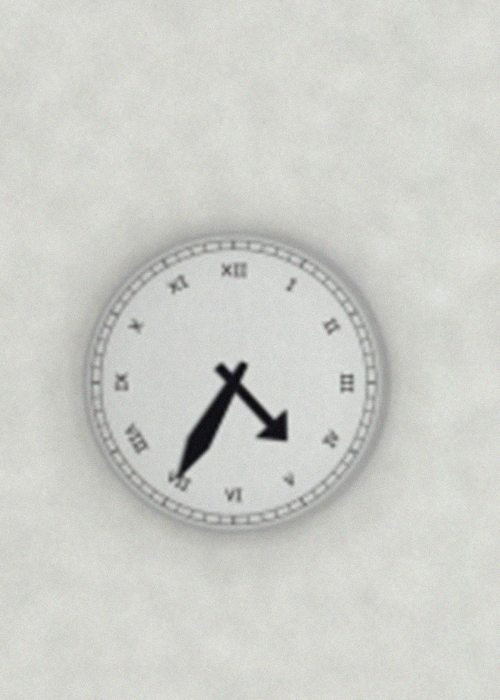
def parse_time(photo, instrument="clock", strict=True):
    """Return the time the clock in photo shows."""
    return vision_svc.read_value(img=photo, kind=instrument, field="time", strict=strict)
4:35
